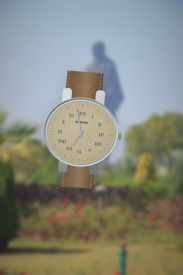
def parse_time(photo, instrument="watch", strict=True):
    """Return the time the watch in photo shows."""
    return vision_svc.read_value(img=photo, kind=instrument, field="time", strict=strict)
6:58
